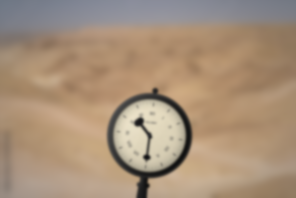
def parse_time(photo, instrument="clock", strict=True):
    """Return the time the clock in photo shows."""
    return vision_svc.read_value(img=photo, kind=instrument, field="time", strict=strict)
10:30
